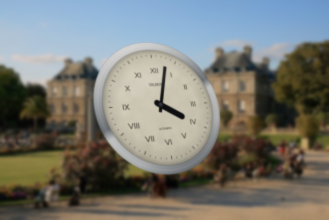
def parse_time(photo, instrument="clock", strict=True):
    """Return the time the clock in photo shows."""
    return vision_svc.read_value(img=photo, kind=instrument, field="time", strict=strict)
4:03
